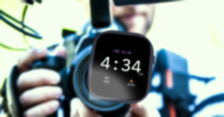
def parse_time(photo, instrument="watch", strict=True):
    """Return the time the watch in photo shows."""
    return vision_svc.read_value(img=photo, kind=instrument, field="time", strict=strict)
4:34
